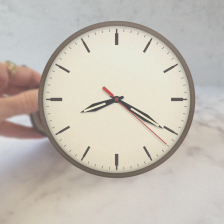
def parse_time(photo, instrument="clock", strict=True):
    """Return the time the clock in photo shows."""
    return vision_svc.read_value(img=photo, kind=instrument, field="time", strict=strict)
8:20:22
